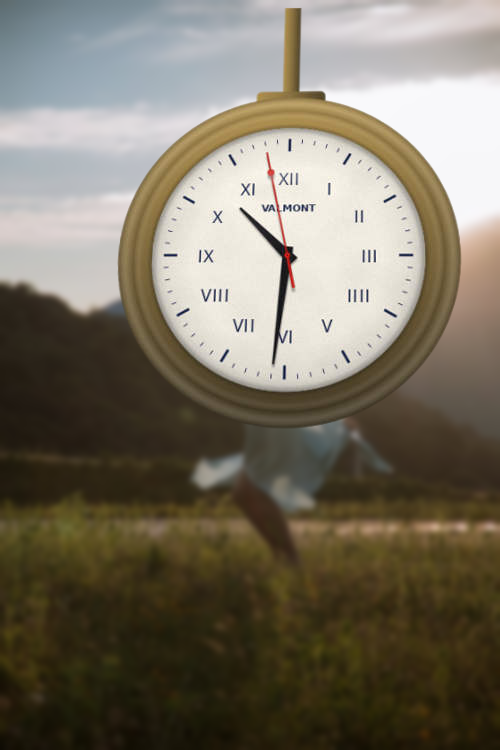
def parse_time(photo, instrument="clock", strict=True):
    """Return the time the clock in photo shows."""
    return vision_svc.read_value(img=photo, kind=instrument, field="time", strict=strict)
10:30:58
